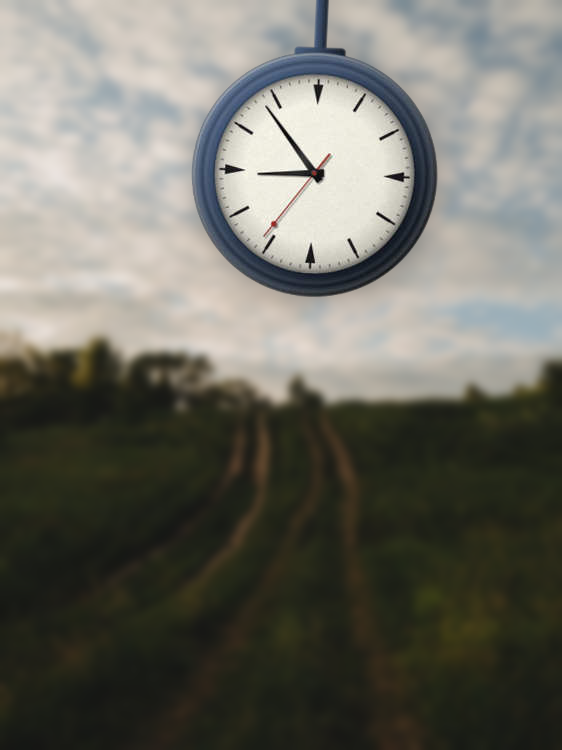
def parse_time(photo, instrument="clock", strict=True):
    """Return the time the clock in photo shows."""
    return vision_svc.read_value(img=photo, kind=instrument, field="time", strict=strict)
8:53:36
